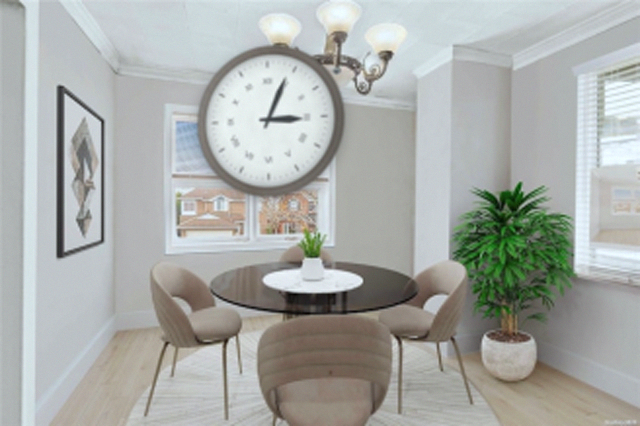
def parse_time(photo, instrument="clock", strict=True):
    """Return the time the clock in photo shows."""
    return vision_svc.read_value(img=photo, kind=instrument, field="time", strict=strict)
3:04
